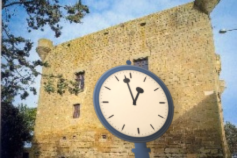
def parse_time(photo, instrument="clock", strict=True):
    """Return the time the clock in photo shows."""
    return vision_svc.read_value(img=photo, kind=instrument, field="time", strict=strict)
12:58
